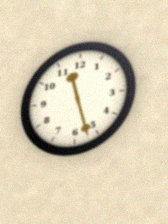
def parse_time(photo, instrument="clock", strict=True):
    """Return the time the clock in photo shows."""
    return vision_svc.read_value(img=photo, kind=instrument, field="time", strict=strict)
11:27
